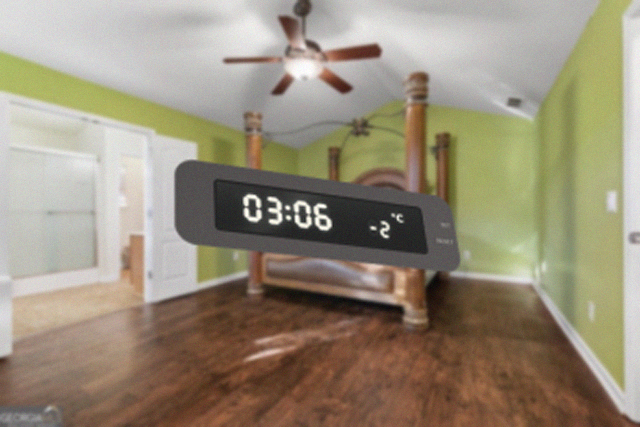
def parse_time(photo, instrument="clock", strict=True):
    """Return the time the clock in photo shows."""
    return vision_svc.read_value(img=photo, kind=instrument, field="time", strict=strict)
3:06
